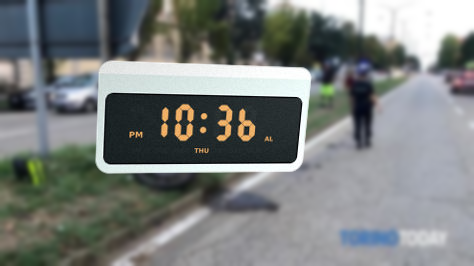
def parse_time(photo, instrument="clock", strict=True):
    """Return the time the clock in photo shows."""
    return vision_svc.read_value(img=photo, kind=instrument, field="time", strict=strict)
10:36
